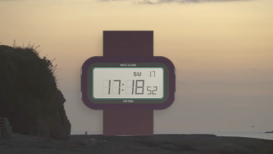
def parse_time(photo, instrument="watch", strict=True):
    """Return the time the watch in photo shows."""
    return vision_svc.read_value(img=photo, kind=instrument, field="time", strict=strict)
17:18:52
